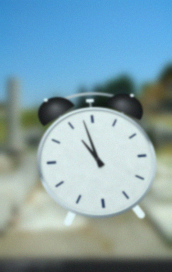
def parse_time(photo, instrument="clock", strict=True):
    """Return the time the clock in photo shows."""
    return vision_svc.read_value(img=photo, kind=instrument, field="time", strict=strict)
10:58
